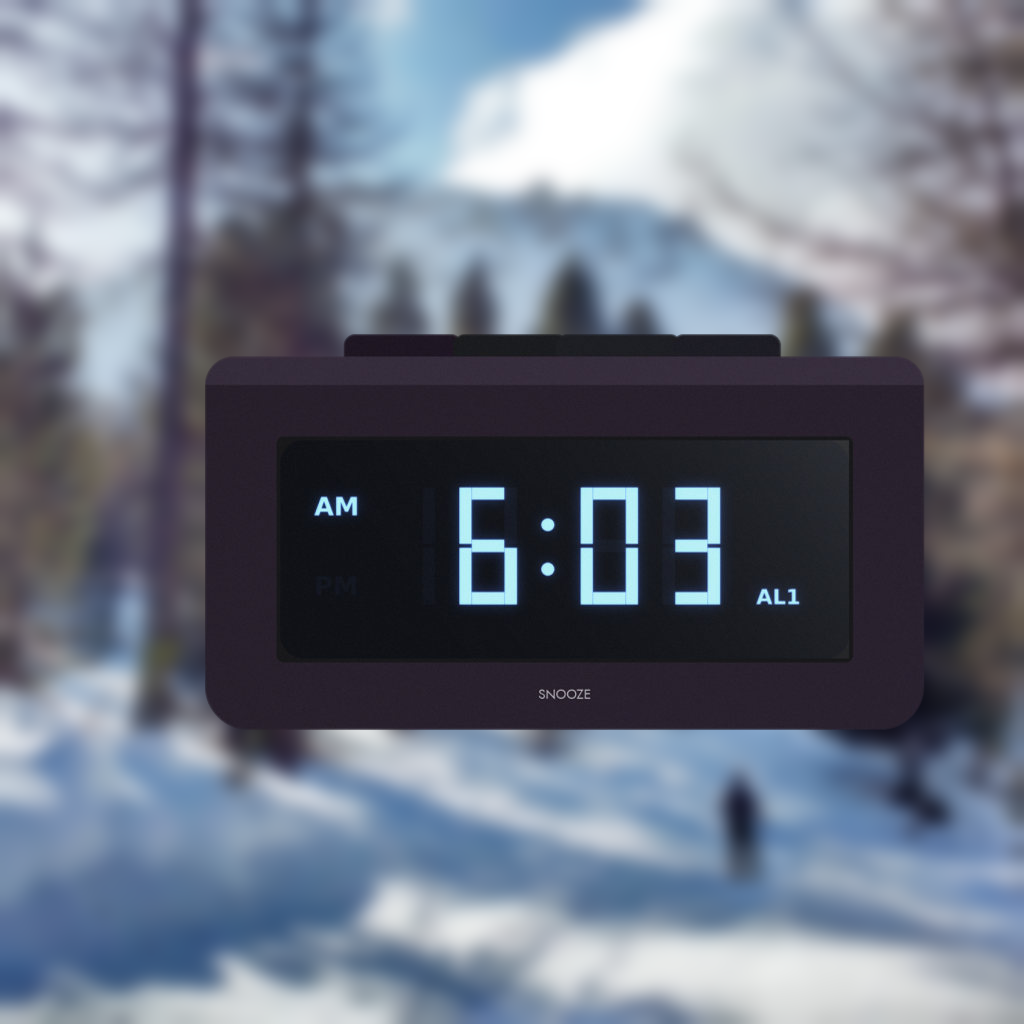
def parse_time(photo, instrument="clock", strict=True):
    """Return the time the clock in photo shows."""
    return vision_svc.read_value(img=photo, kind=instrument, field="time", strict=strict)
6:03
